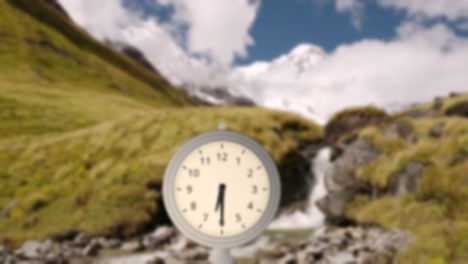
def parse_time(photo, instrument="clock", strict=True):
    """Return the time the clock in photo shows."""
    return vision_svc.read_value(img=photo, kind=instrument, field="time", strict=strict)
6:30
